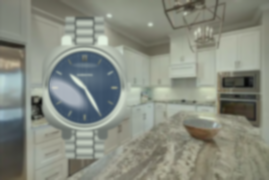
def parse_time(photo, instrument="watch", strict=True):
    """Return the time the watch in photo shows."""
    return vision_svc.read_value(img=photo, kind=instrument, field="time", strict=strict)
10:25
